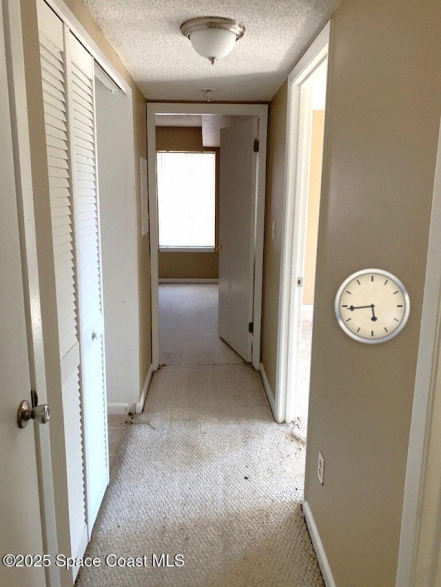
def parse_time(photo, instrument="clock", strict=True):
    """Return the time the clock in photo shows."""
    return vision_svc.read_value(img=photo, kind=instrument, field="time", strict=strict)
5:44
